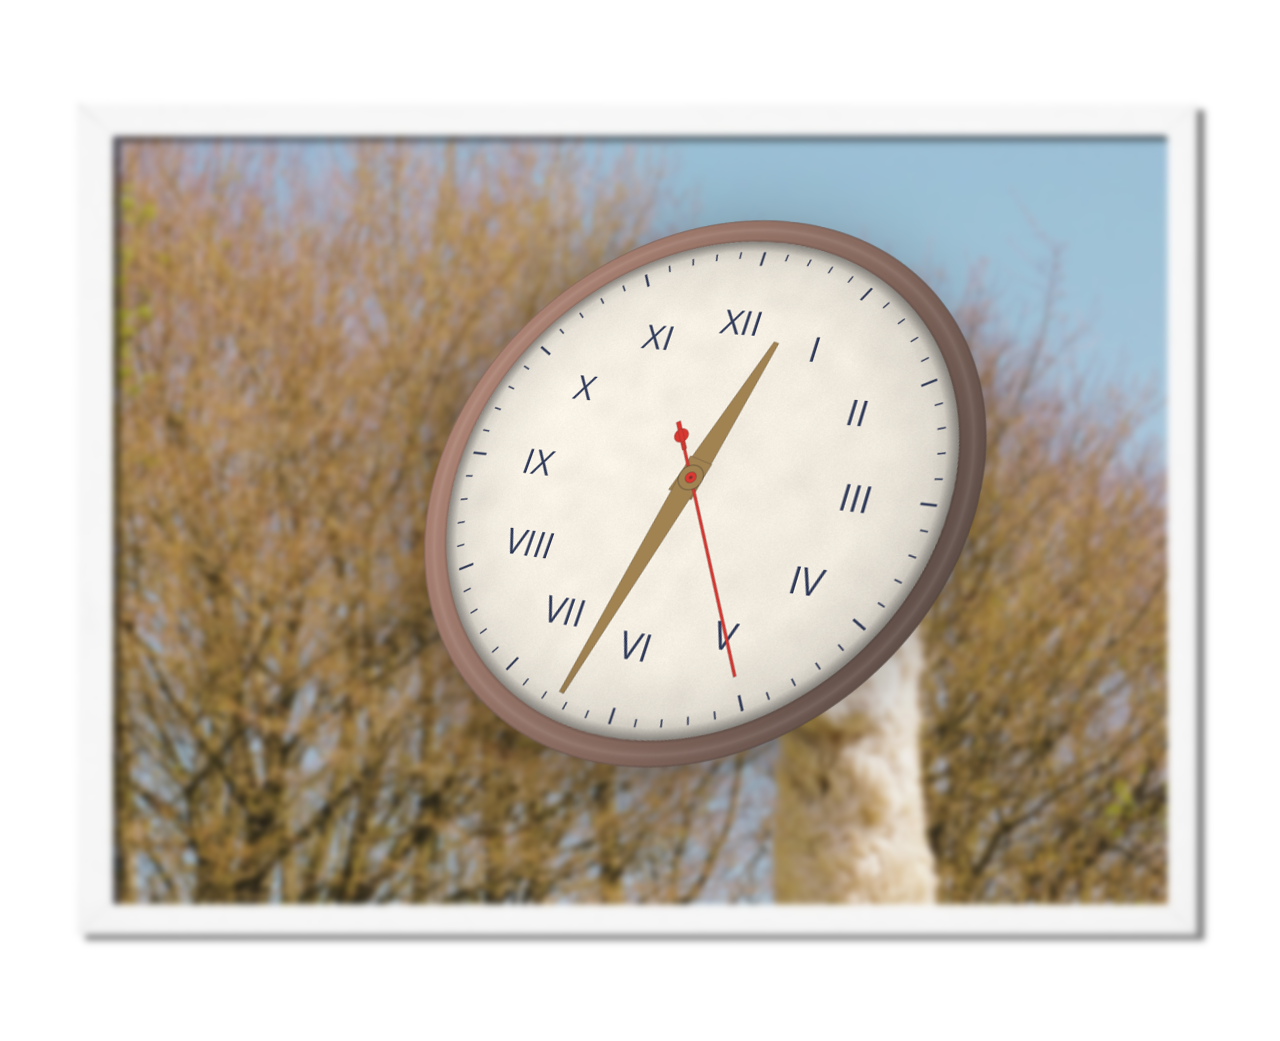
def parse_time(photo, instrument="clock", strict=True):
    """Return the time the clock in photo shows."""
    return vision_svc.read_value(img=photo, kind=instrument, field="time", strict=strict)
12:32:25
